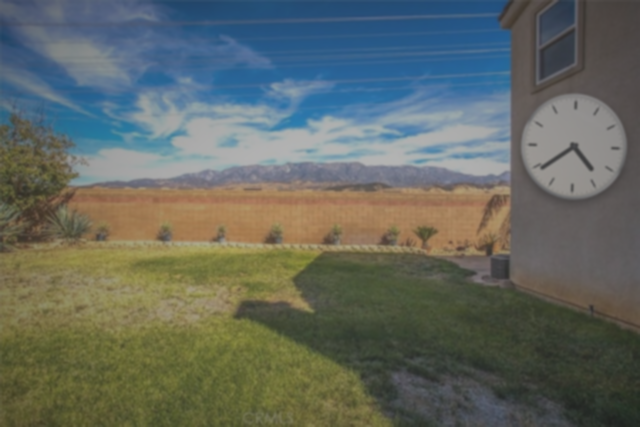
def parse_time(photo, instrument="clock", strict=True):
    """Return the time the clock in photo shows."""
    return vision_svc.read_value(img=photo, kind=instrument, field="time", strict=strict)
4:39
